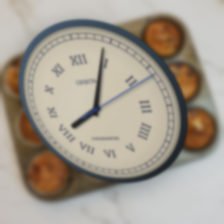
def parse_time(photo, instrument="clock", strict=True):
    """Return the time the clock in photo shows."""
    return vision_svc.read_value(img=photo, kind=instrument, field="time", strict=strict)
8:04:11
